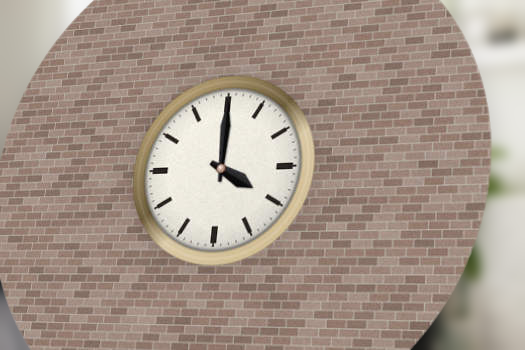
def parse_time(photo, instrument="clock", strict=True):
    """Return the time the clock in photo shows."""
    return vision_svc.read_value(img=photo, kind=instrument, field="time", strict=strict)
4:00
